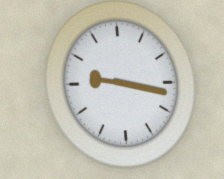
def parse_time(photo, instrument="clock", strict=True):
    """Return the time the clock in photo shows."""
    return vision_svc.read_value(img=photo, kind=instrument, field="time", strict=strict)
9:17
